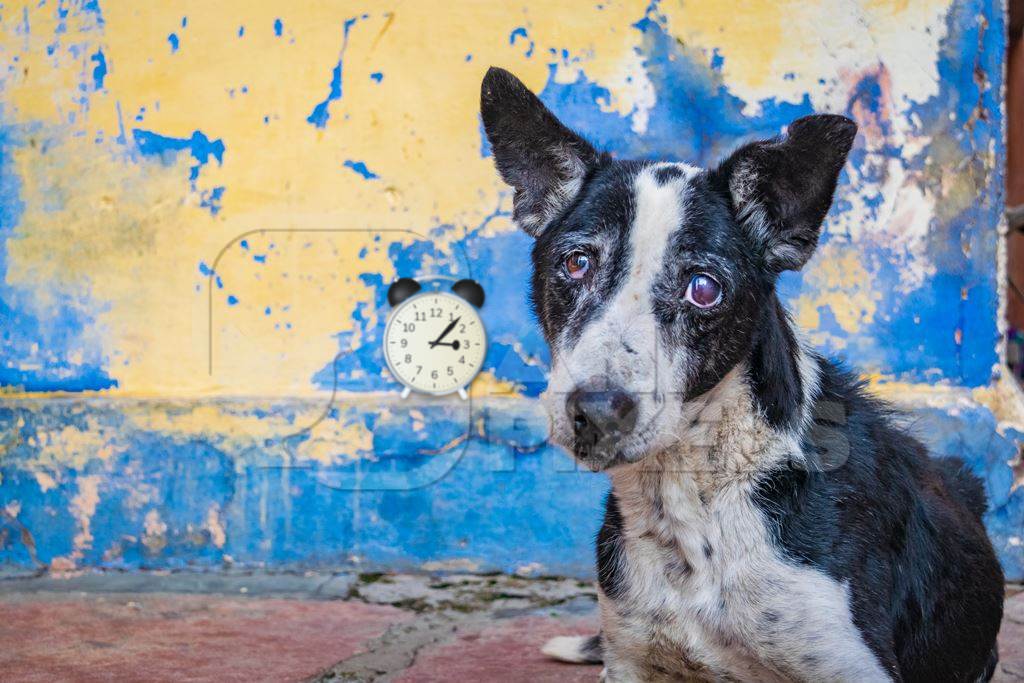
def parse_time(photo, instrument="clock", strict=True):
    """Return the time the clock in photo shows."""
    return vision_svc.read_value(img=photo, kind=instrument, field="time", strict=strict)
3:07
